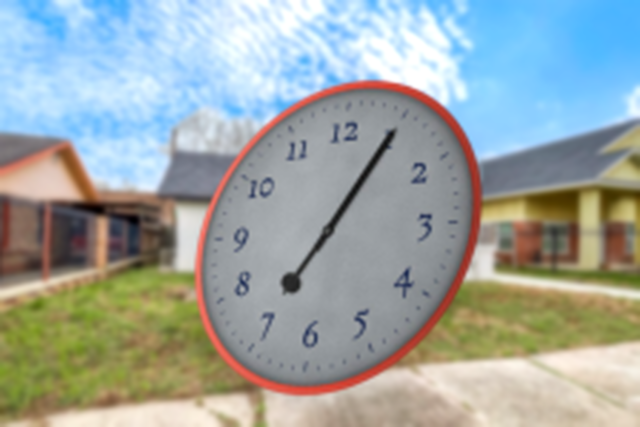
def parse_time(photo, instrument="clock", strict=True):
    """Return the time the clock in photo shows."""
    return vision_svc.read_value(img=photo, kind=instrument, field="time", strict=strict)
7:05
